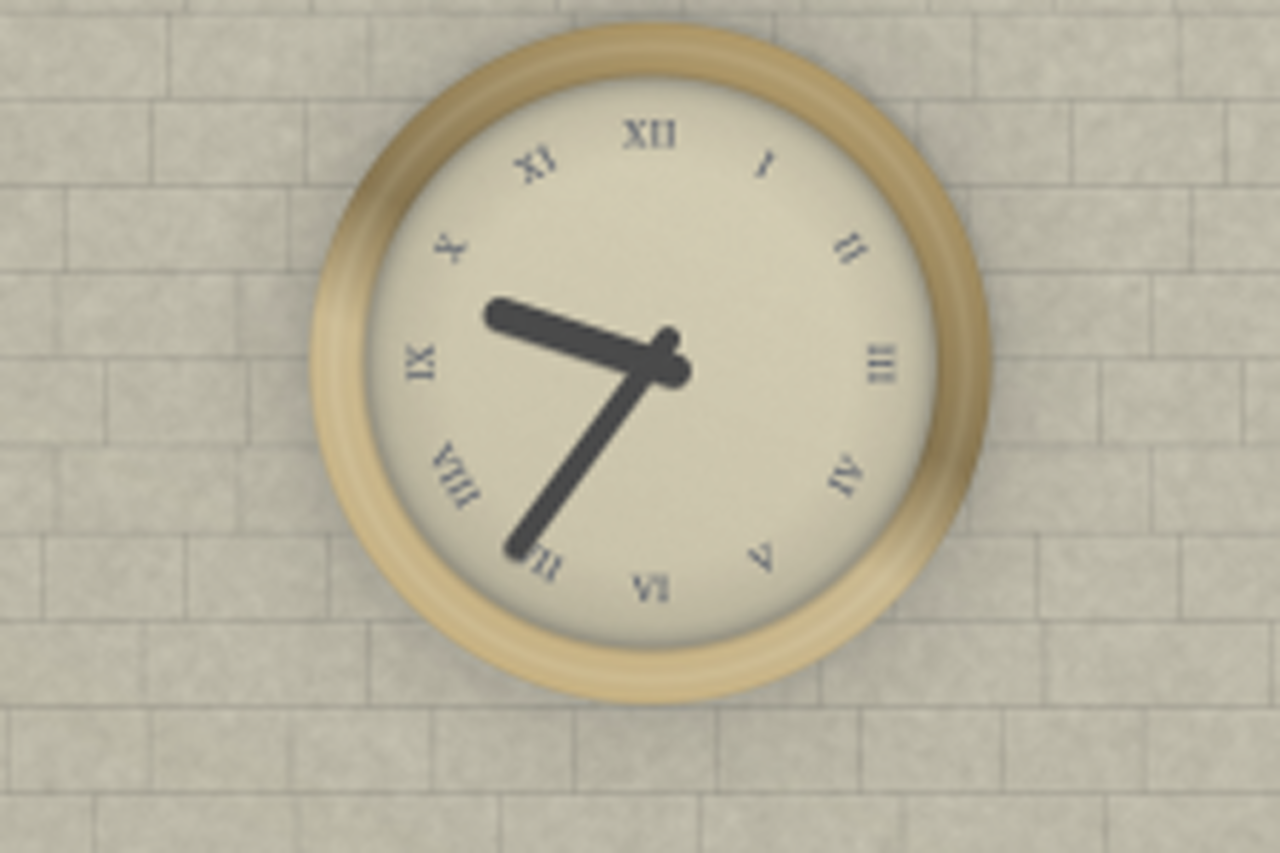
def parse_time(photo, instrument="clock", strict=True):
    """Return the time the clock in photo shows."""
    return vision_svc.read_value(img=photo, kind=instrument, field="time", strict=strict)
9:36
